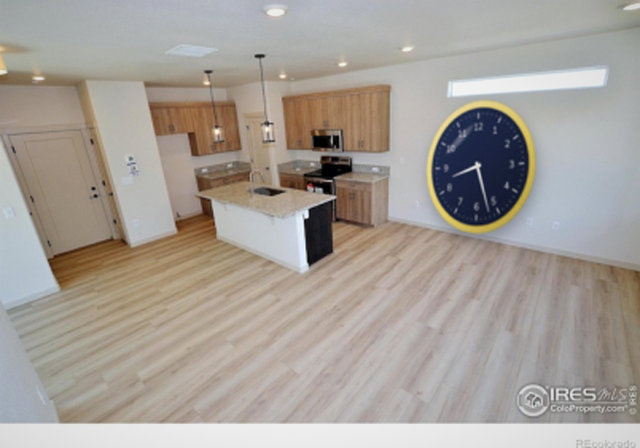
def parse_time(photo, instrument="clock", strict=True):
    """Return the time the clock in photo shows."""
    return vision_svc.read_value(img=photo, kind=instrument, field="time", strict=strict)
8:27
